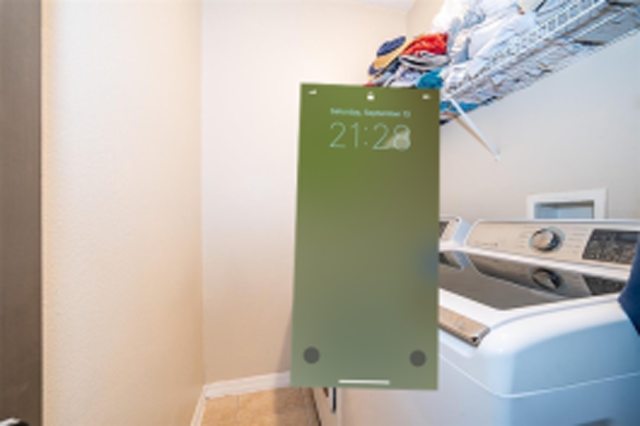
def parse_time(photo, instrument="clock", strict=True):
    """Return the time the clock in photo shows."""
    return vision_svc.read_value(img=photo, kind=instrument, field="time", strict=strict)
21:28
